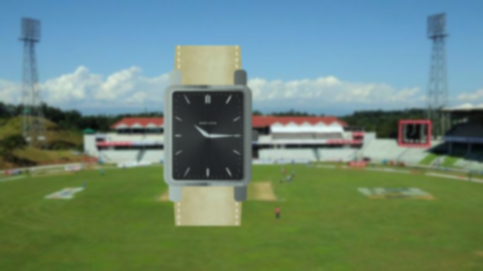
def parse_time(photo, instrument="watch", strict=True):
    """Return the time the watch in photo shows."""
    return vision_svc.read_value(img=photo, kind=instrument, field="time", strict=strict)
10:15
